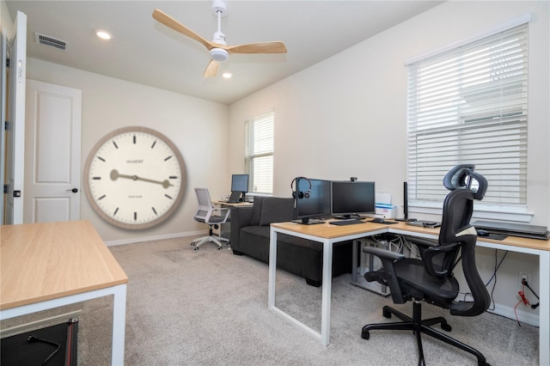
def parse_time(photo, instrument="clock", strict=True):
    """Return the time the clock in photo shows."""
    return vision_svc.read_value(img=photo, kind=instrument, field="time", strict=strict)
9:17
